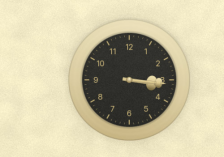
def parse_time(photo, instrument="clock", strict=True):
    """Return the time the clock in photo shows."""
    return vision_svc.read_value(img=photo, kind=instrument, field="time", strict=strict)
3:16
